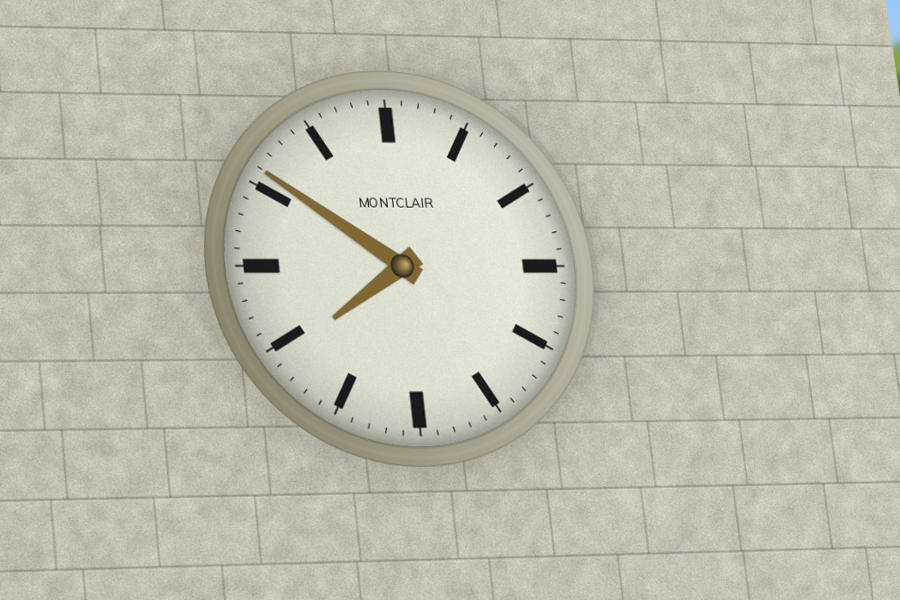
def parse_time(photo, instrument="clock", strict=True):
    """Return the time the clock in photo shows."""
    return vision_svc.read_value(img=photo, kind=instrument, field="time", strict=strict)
7:51
